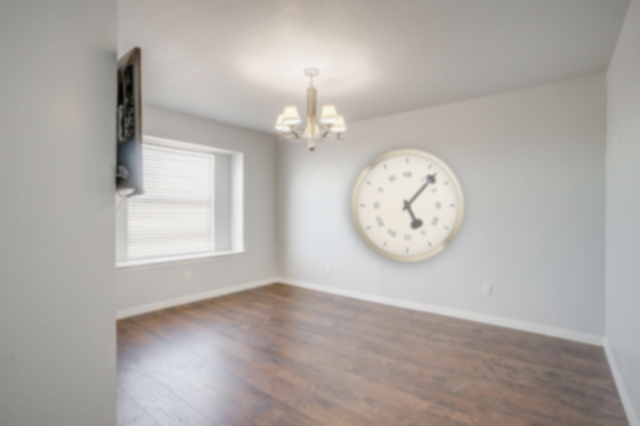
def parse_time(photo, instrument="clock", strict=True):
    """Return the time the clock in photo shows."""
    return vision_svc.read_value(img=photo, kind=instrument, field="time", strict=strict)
5:07
